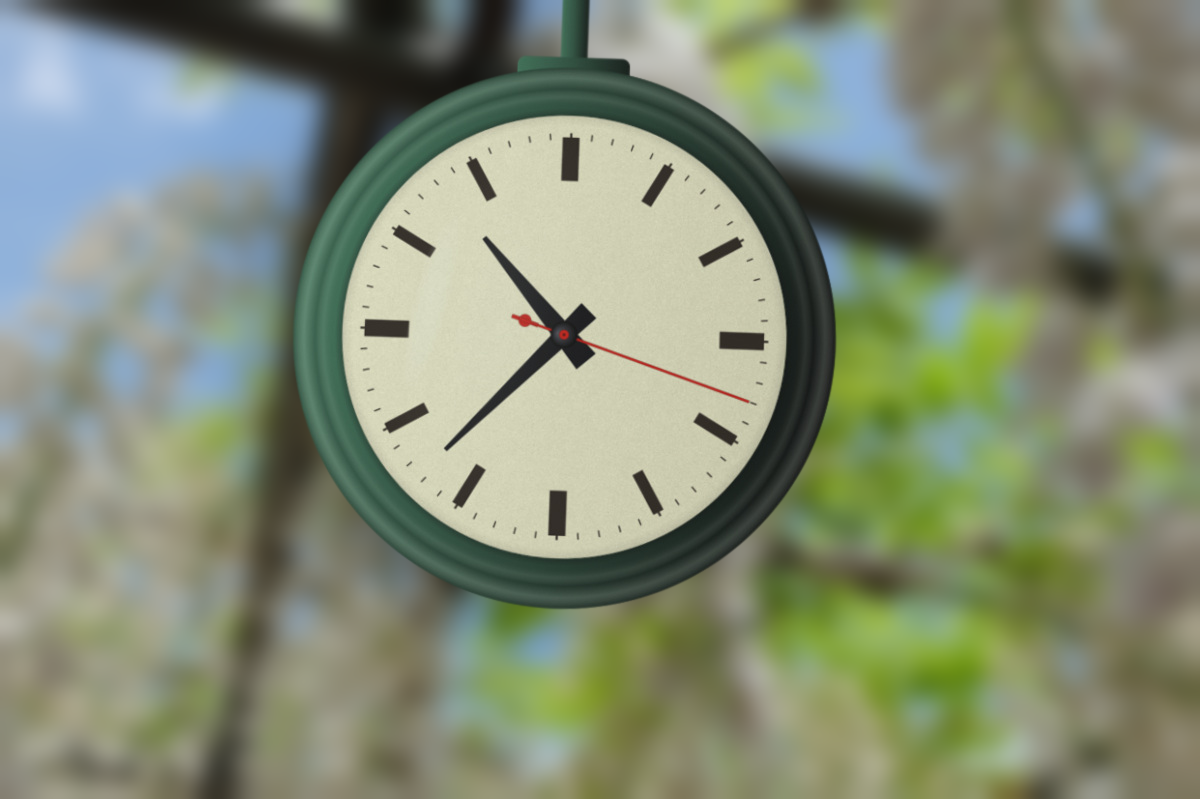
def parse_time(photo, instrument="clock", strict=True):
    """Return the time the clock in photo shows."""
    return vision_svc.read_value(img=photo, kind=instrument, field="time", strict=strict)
10:37:18
